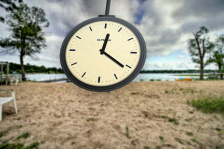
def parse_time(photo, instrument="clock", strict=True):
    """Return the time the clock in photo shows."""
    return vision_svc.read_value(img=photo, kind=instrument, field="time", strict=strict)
12:21
